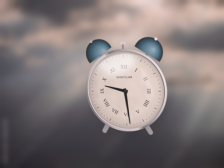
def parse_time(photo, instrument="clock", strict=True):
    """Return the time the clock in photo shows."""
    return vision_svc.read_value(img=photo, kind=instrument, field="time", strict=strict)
9:29
